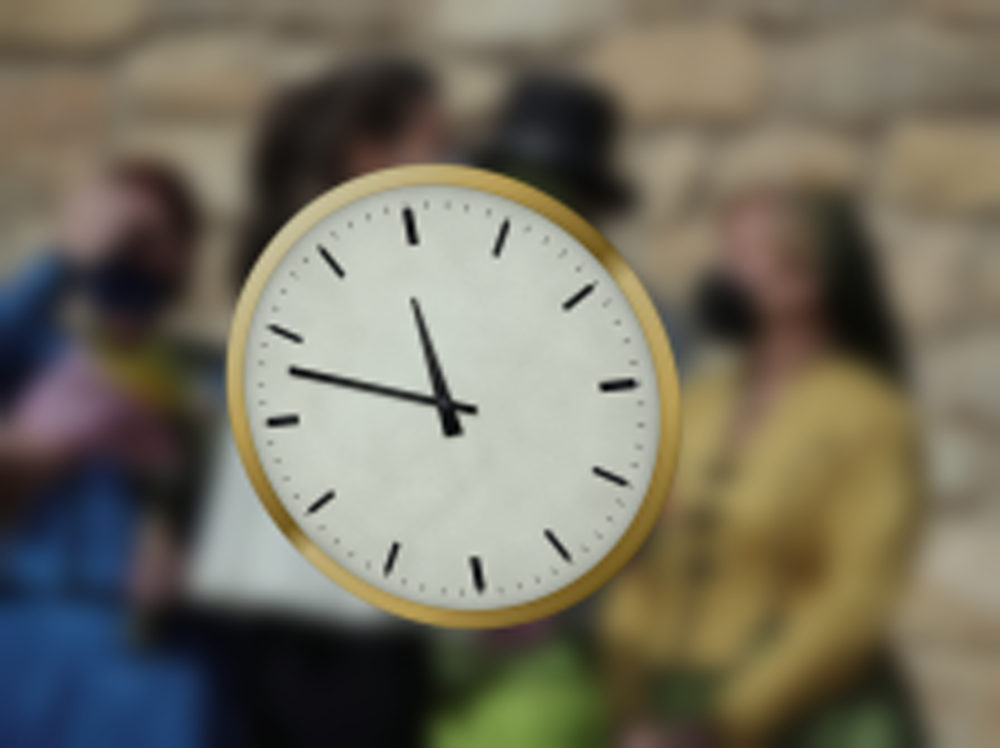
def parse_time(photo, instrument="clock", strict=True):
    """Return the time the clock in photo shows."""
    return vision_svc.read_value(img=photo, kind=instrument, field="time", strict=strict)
11:48
